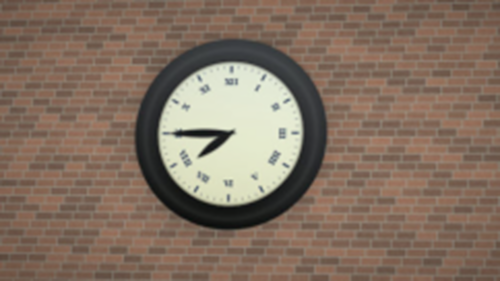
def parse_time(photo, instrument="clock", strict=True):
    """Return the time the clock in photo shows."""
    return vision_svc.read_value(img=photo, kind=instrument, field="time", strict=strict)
7:45
